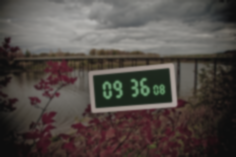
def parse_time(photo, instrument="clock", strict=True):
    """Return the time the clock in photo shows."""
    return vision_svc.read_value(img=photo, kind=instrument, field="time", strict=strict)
9:36
